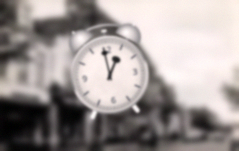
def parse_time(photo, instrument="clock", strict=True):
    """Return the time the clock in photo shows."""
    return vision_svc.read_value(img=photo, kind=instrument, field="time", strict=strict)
12:59
